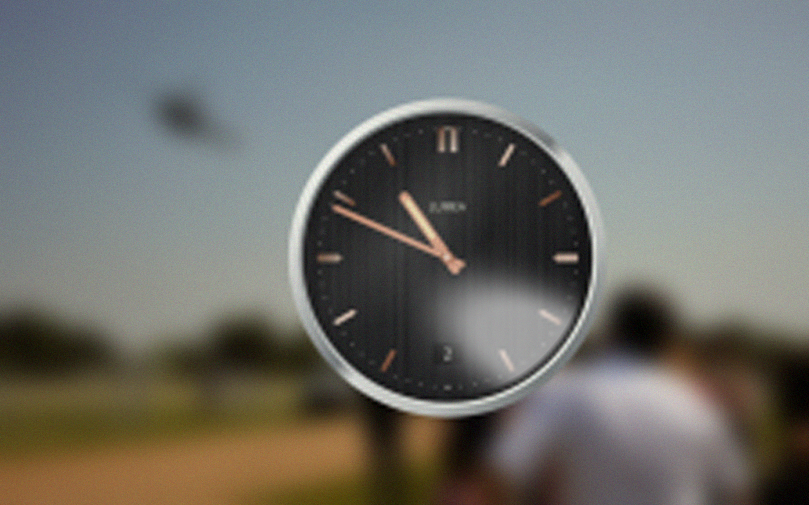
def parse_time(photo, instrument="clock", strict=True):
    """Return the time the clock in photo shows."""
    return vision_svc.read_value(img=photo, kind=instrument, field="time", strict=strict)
10:49
